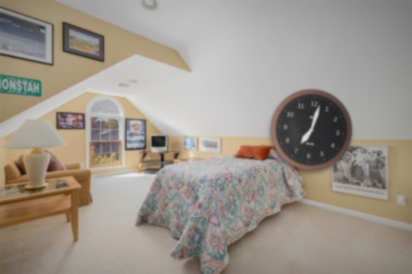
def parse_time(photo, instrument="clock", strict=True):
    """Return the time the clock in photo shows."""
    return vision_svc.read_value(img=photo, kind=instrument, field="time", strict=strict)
7:02
